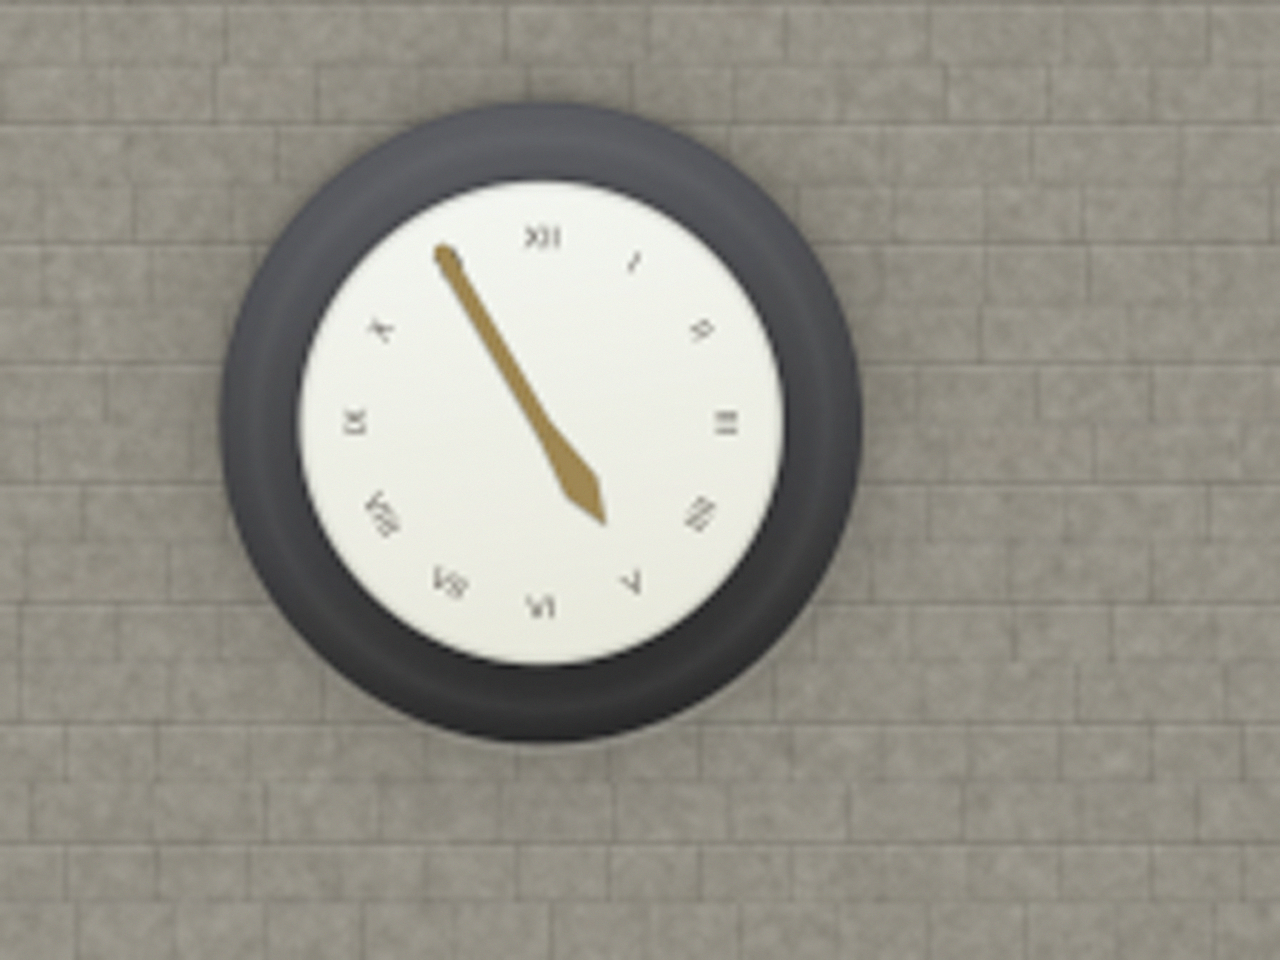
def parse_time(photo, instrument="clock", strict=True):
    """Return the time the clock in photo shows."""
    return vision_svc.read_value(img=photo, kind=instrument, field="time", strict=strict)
4:55
